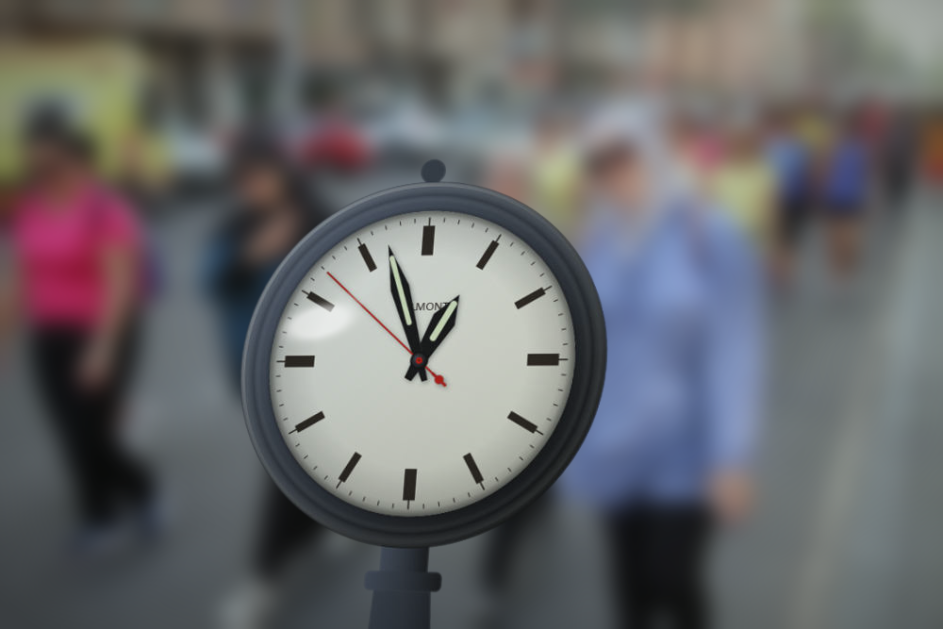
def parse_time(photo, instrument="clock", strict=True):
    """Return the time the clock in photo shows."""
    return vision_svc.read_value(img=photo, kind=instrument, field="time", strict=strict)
12:56:52
